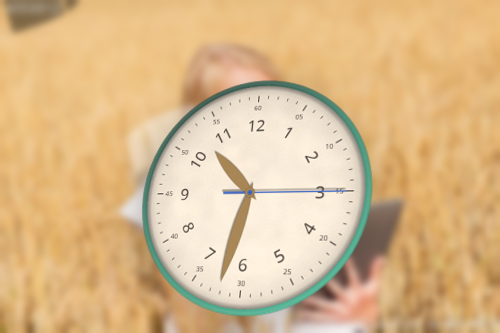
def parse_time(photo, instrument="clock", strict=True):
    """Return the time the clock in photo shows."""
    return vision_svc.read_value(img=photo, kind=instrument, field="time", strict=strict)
10:32:15
